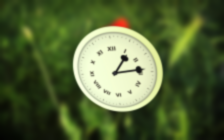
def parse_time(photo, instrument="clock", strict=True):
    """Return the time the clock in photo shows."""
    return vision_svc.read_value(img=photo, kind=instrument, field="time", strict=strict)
1:14
